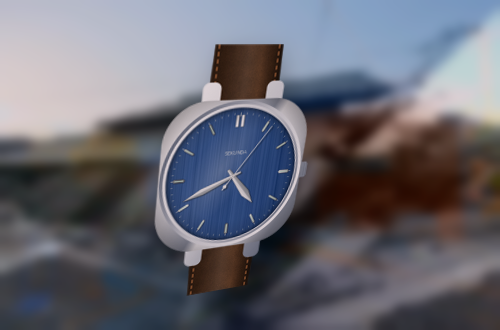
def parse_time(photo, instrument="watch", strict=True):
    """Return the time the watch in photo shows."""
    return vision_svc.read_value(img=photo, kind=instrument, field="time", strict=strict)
4:41:06
